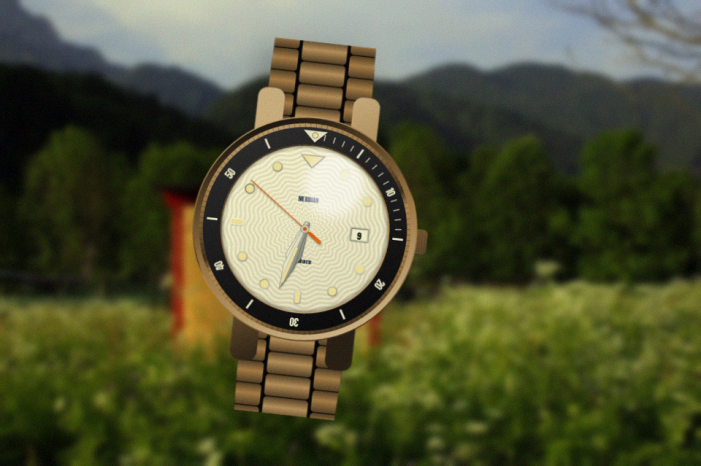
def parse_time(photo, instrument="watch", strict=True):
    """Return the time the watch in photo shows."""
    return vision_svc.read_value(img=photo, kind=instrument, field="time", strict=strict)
6:32:51
